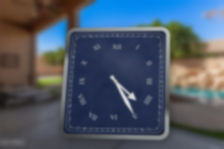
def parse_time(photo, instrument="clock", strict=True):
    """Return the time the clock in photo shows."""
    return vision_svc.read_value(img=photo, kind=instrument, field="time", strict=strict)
4:25
